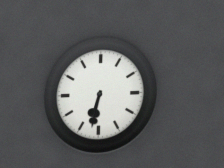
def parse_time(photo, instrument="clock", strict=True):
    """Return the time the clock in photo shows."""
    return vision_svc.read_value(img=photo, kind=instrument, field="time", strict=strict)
6:32
